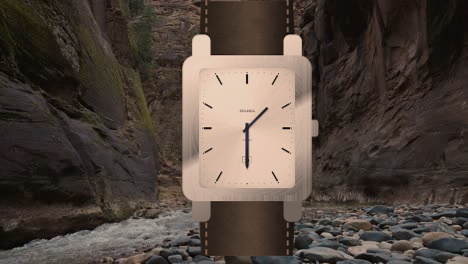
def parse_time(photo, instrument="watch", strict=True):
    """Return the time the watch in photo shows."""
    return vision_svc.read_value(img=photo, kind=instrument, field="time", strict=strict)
1:30
